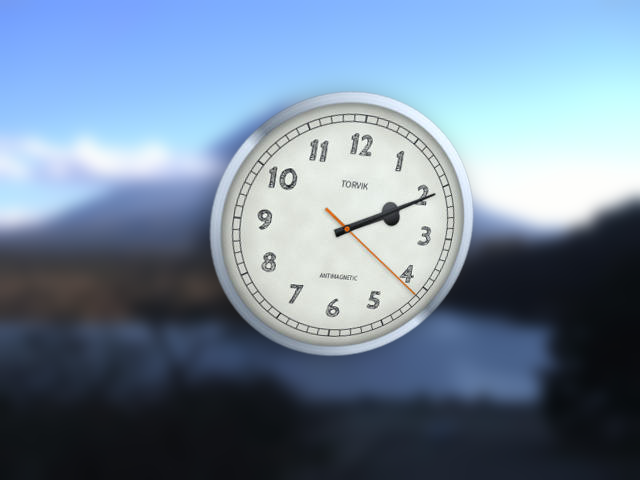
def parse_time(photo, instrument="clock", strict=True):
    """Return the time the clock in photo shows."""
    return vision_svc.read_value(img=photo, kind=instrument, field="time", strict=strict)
2:10:21
